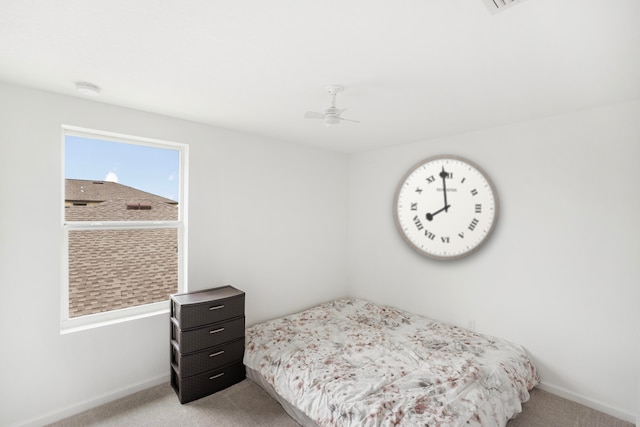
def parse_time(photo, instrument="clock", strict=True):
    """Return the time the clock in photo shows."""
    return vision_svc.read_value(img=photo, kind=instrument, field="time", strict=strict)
7:59
